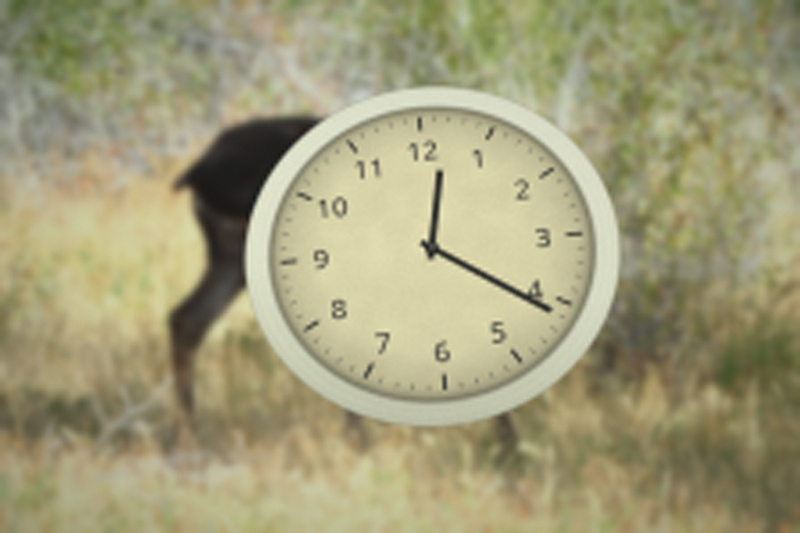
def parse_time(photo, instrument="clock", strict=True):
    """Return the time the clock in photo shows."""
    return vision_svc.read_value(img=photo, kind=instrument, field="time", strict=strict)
12:21
